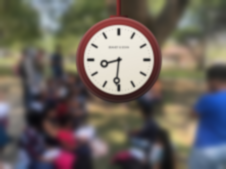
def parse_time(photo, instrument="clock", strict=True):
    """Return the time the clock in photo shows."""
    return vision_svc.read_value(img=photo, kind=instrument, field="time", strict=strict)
8:31
